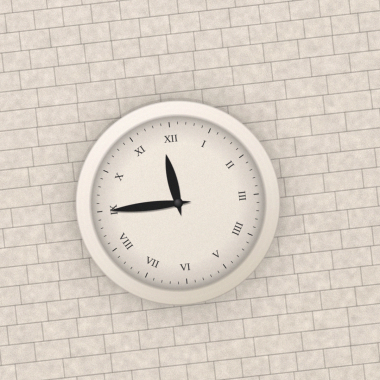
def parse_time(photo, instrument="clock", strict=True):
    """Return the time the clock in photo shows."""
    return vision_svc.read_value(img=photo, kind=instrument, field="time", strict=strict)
11:45
